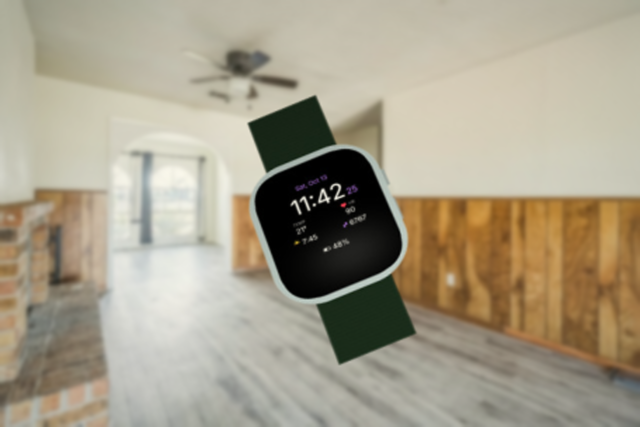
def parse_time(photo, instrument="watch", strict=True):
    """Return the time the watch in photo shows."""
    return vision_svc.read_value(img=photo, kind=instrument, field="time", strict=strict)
11:42
